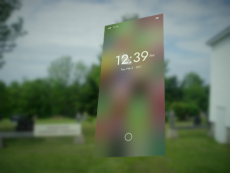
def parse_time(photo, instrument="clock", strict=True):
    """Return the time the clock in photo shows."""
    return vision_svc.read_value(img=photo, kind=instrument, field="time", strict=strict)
12:39
